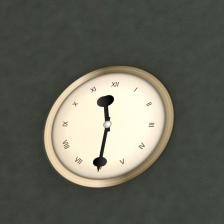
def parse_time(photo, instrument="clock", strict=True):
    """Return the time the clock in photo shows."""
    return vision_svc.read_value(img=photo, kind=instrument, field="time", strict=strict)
11:30
